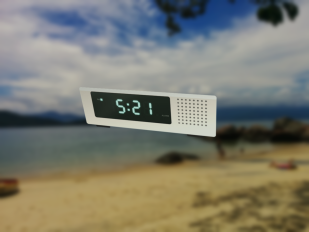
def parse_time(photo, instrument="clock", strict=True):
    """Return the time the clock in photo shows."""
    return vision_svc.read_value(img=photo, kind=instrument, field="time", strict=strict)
5:21
